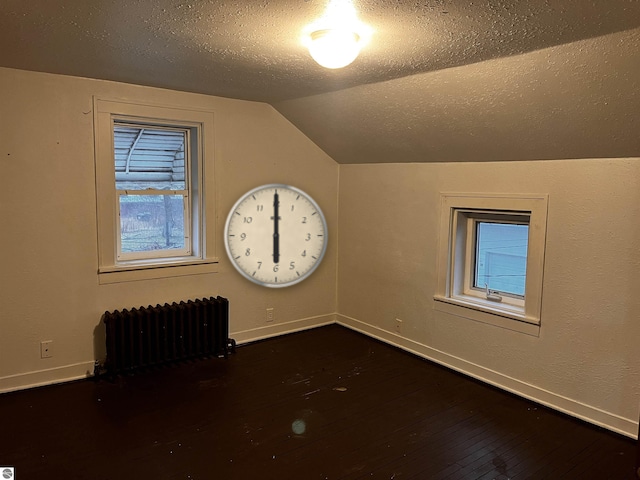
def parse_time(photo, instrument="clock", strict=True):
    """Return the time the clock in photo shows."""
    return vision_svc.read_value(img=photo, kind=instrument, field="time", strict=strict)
6:00
